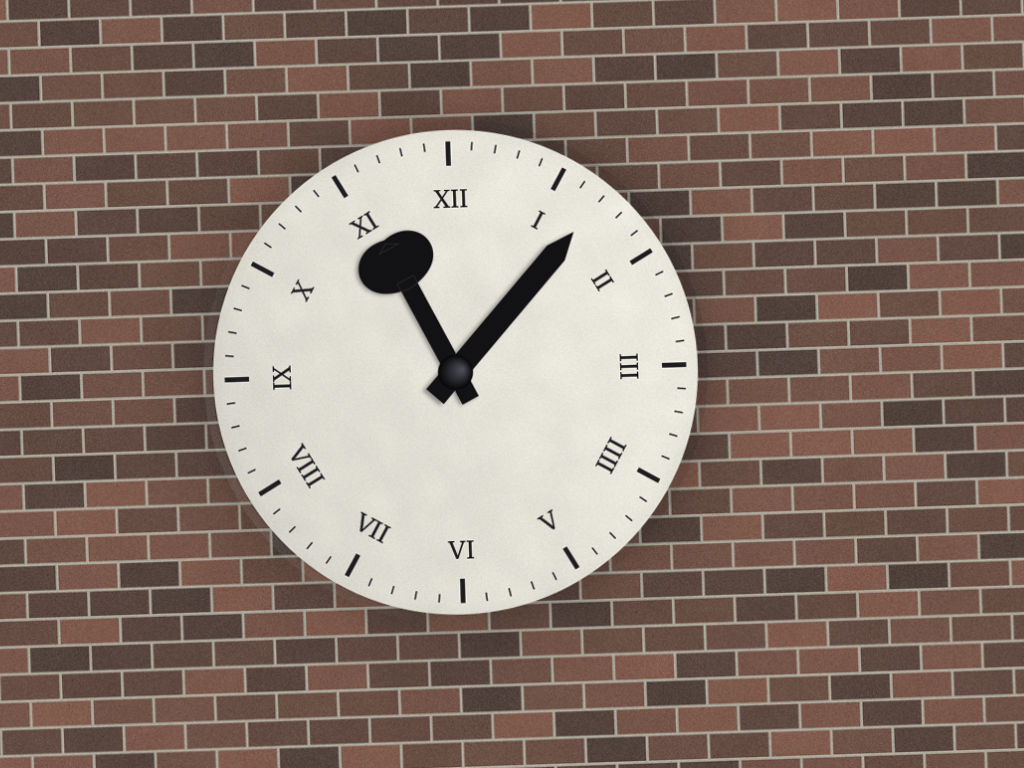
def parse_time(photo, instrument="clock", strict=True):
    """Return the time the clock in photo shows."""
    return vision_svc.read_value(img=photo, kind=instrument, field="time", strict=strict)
11:07
